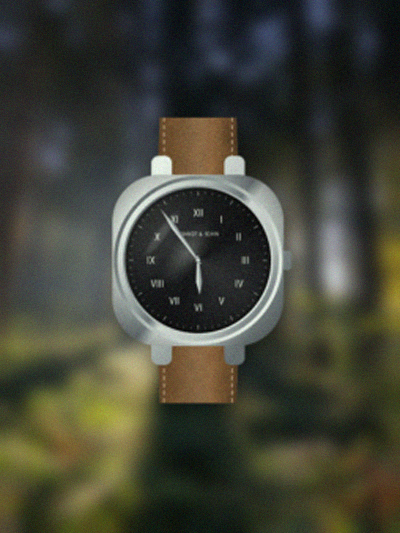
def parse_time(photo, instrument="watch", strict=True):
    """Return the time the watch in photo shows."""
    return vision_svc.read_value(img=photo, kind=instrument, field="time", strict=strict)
5:54
